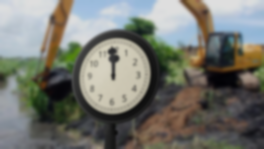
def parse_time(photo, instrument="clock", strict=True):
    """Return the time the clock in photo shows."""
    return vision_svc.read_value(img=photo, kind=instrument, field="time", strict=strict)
11:59
